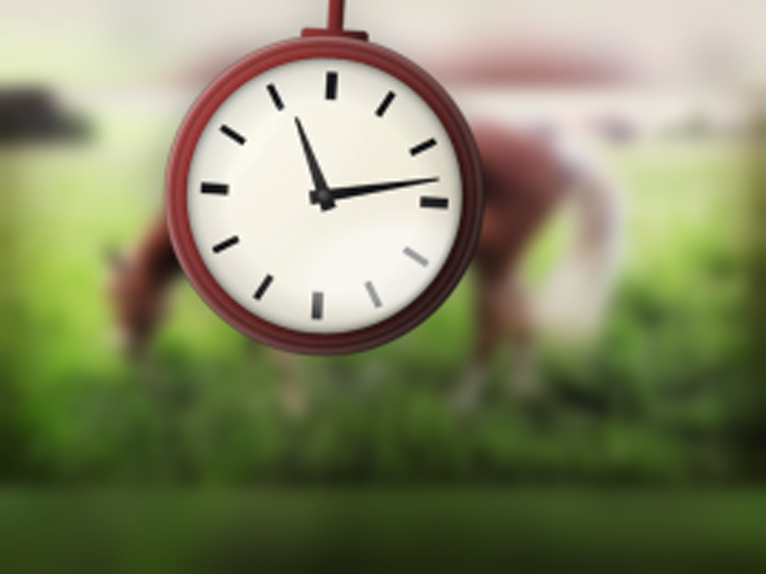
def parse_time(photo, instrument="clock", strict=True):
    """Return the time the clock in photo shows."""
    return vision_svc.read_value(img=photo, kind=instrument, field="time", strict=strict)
11:13
